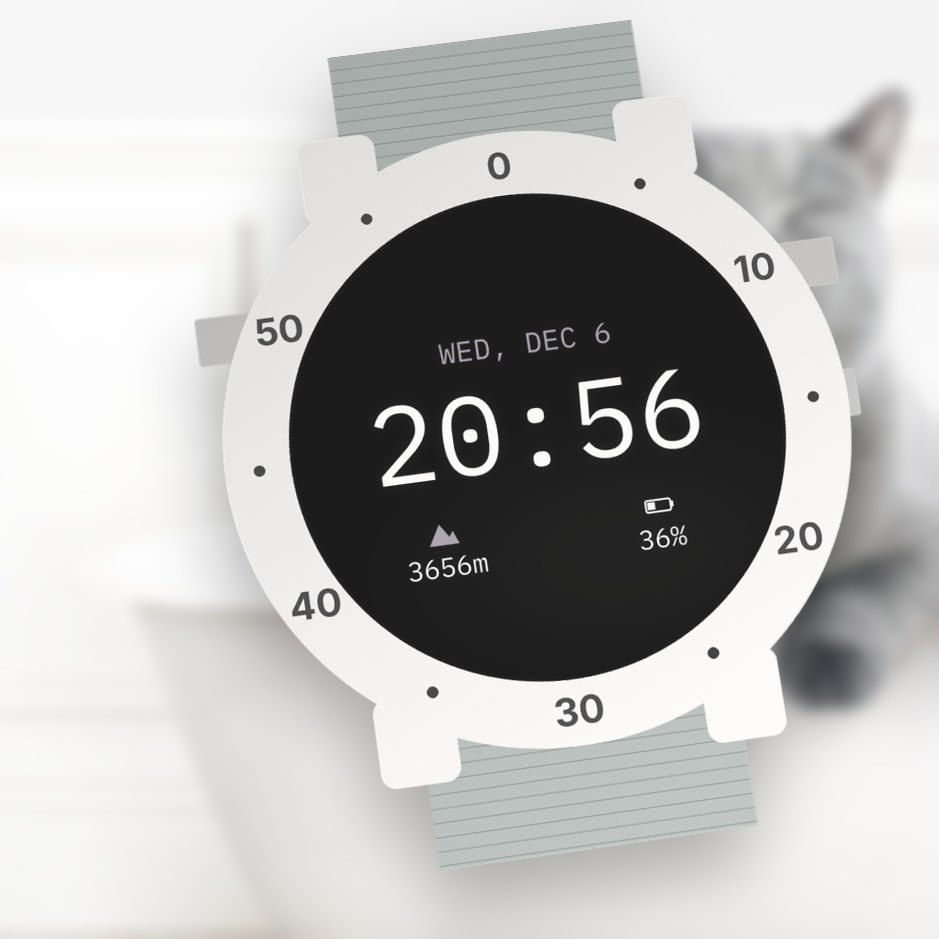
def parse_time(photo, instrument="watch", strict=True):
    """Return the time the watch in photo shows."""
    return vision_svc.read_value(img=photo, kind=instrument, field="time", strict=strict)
20:56
